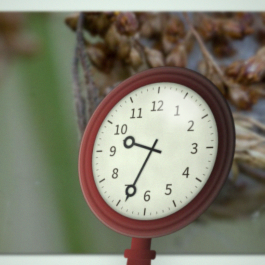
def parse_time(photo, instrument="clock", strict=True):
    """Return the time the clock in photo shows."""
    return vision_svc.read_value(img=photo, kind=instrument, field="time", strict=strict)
9:34
